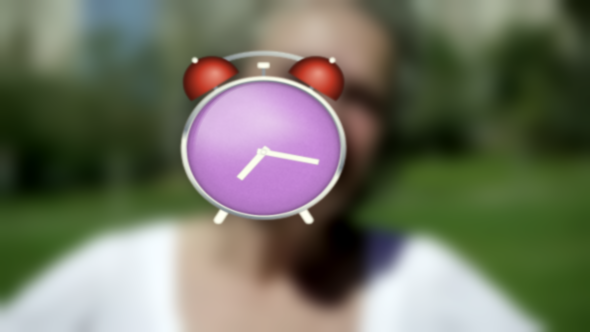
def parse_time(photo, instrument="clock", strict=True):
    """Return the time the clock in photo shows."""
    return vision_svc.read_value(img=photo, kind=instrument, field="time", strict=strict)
7:17
